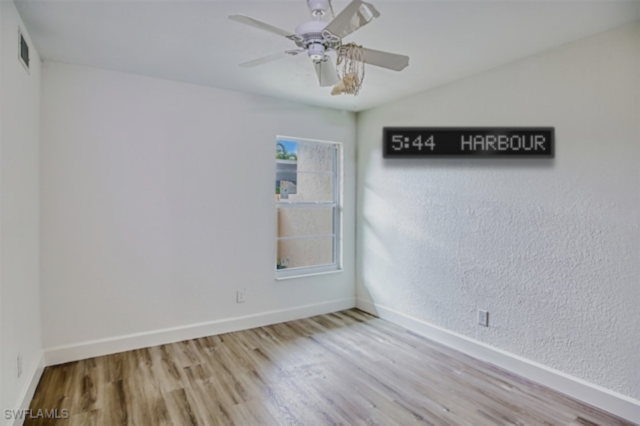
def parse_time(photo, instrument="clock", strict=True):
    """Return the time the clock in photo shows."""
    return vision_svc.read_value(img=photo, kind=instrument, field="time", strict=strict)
5:44
